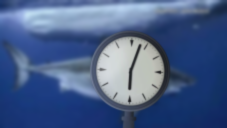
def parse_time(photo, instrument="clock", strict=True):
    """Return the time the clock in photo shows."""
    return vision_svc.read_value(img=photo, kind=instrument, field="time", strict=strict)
6:03
